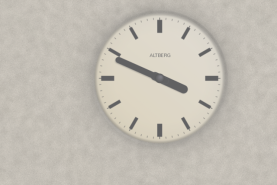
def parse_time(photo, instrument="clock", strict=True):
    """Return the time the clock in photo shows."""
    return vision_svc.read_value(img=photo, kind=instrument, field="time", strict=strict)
3:49
